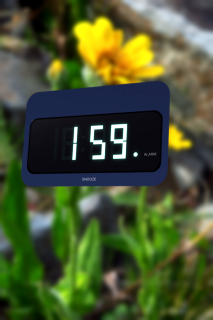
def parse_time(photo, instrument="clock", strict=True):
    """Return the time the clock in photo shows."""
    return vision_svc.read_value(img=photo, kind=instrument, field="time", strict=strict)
1:59
